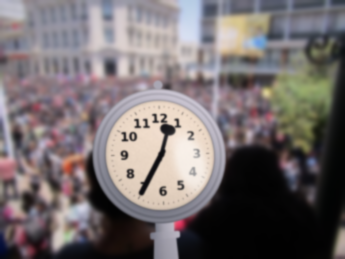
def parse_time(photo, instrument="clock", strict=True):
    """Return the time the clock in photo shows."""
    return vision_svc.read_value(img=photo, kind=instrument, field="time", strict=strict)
12:35
